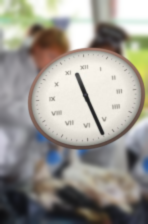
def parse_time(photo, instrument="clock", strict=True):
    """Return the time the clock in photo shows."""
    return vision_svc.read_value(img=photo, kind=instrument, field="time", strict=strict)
11:27
